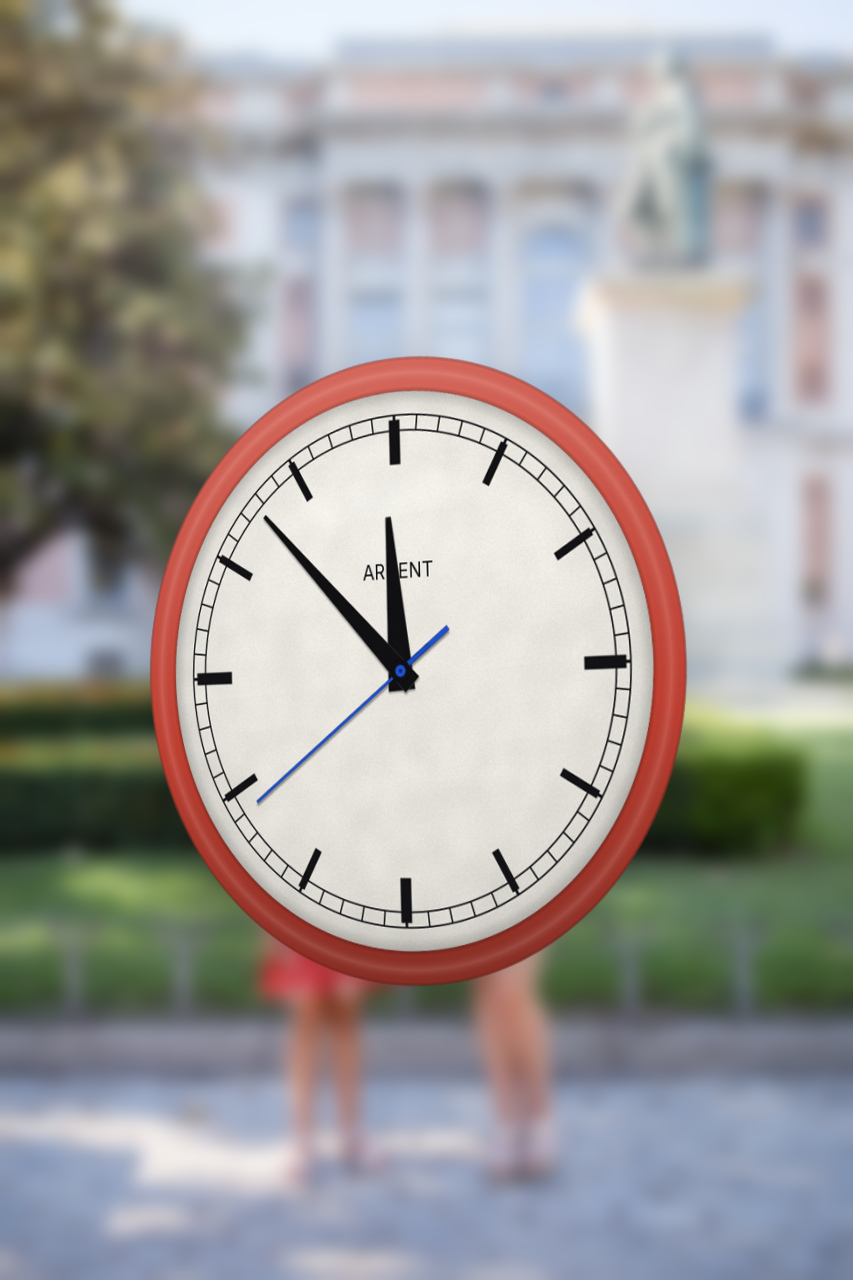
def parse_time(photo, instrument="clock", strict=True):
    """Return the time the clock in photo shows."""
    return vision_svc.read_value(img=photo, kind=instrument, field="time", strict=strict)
11:52:39
